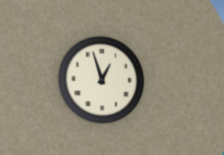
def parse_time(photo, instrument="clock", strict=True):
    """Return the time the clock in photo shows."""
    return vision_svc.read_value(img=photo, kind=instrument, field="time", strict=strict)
12:57
